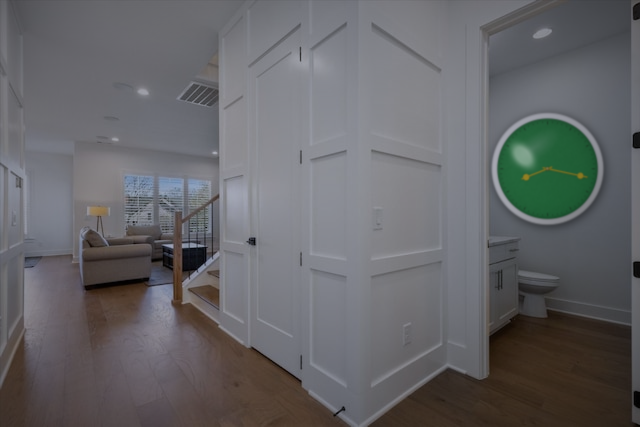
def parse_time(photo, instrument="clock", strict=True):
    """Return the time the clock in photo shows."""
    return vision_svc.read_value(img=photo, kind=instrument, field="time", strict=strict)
8:17
